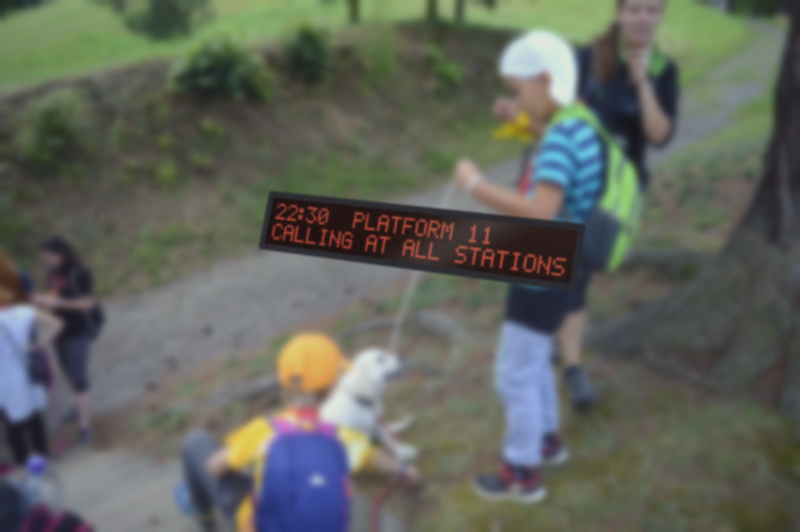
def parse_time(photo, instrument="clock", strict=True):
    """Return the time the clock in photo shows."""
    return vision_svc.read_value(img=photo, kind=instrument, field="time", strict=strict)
22:30
